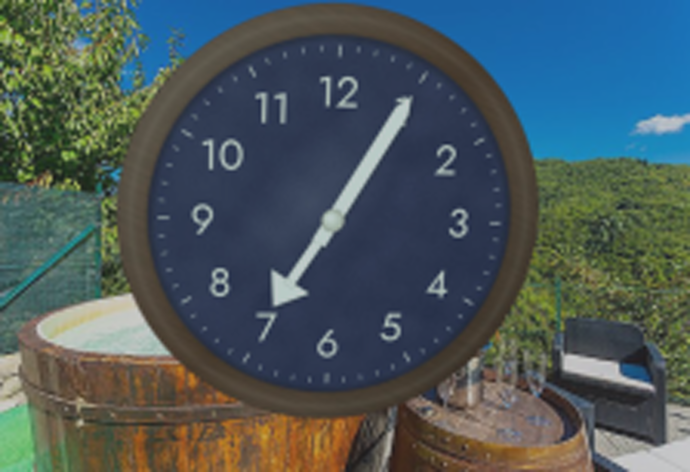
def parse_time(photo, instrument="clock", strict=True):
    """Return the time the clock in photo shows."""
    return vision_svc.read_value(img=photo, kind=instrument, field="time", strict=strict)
7:05
